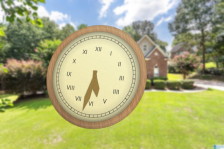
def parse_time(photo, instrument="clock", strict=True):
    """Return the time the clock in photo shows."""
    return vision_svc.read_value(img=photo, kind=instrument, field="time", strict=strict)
5:32
